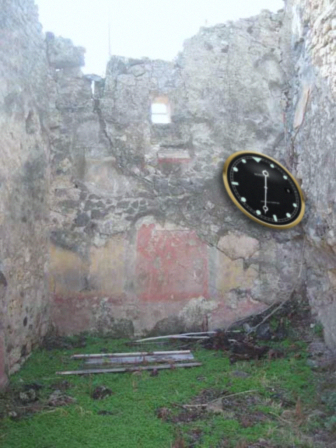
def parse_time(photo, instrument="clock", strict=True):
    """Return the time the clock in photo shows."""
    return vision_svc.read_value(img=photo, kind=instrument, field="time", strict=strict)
12:33
